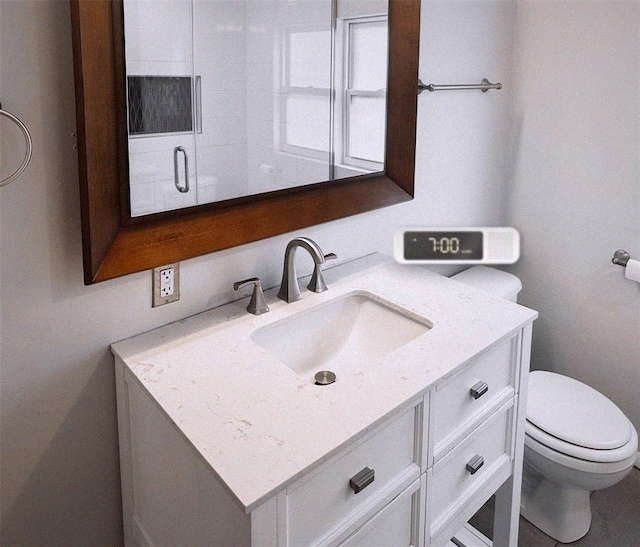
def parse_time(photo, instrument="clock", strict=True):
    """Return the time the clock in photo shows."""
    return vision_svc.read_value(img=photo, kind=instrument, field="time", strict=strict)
7:00
